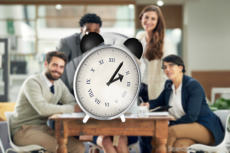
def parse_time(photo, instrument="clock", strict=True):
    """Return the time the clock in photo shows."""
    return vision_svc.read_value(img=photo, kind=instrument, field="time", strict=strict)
2:05
